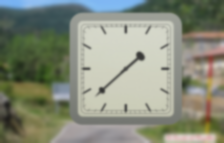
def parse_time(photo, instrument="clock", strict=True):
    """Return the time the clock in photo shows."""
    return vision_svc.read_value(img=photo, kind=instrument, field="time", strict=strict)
1:38
